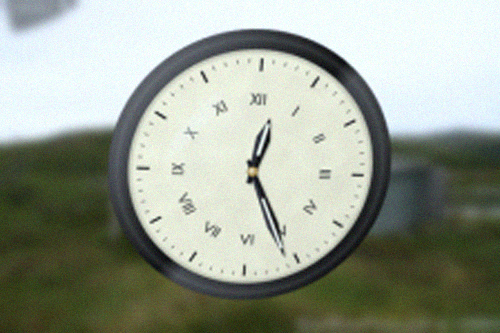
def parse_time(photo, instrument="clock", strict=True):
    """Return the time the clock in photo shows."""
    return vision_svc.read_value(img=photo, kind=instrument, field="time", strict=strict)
12:26
